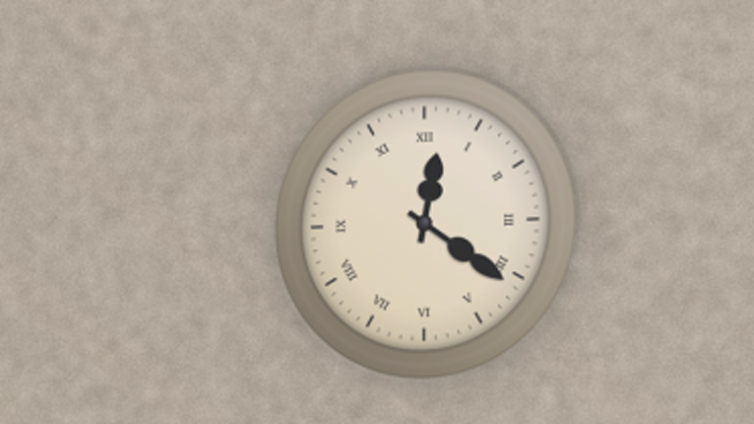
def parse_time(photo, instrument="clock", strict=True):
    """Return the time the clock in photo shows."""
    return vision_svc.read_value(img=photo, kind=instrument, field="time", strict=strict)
12:21
